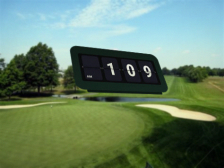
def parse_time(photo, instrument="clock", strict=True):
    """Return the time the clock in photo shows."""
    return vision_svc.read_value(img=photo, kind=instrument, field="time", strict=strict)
1:09
